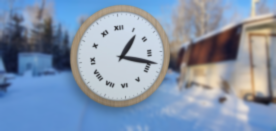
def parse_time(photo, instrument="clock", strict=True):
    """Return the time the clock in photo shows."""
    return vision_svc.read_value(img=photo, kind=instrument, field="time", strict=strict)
1:18
